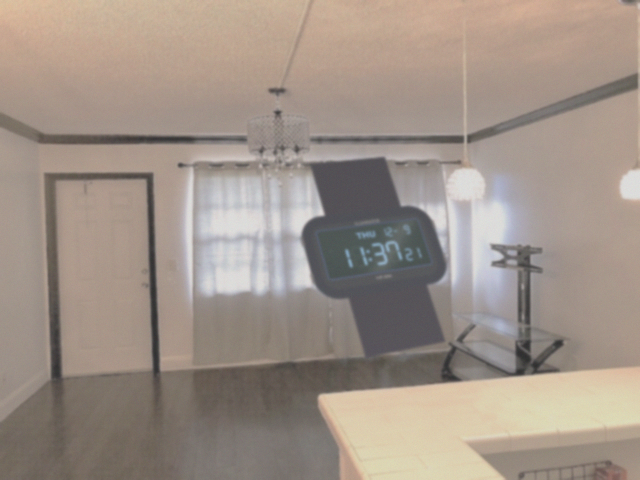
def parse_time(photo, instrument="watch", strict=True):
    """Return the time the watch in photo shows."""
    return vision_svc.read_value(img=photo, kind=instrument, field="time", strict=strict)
11:37
